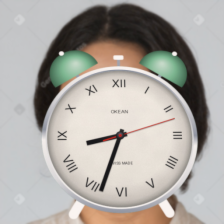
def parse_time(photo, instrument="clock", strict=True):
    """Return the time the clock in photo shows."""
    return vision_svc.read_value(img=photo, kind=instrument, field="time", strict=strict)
8:33:12
